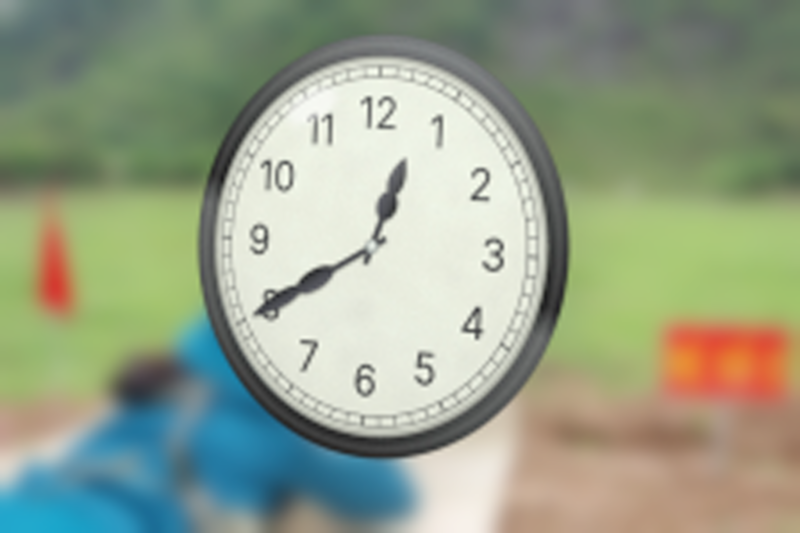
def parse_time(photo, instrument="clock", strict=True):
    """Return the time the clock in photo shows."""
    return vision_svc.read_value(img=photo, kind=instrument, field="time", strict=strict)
12:40
